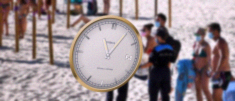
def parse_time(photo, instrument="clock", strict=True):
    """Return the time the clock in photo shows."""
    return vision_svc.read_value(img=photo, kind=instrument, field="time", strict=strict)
11:05
